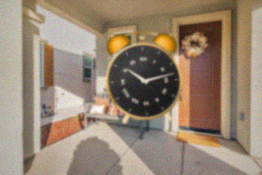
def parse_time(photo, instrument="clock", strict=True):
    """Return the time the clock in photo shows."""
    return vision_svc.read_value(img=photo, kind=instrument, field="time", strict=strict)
10:13
